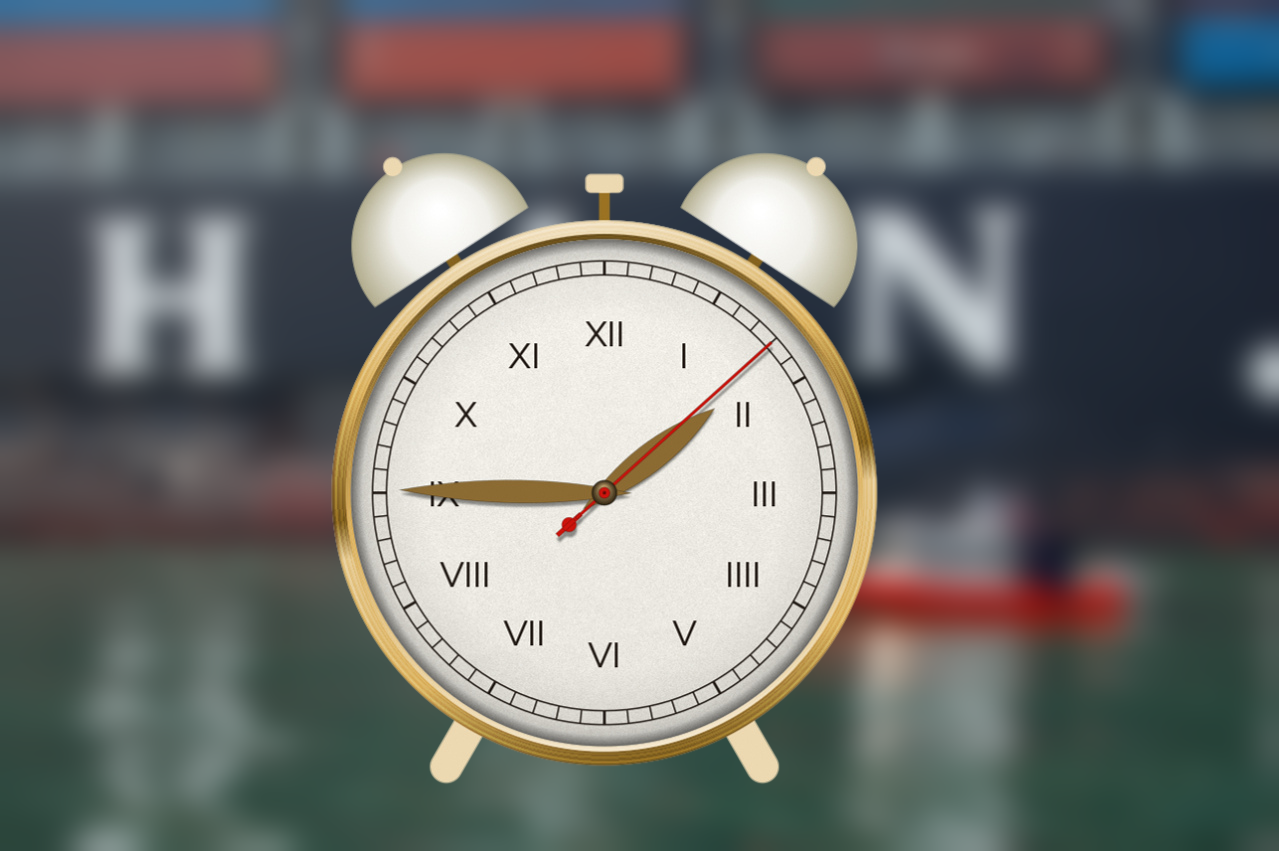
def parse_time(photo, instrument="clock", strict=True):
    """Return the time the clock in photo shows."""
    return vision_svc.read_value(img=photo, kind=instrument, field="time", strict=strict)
1:45:08
